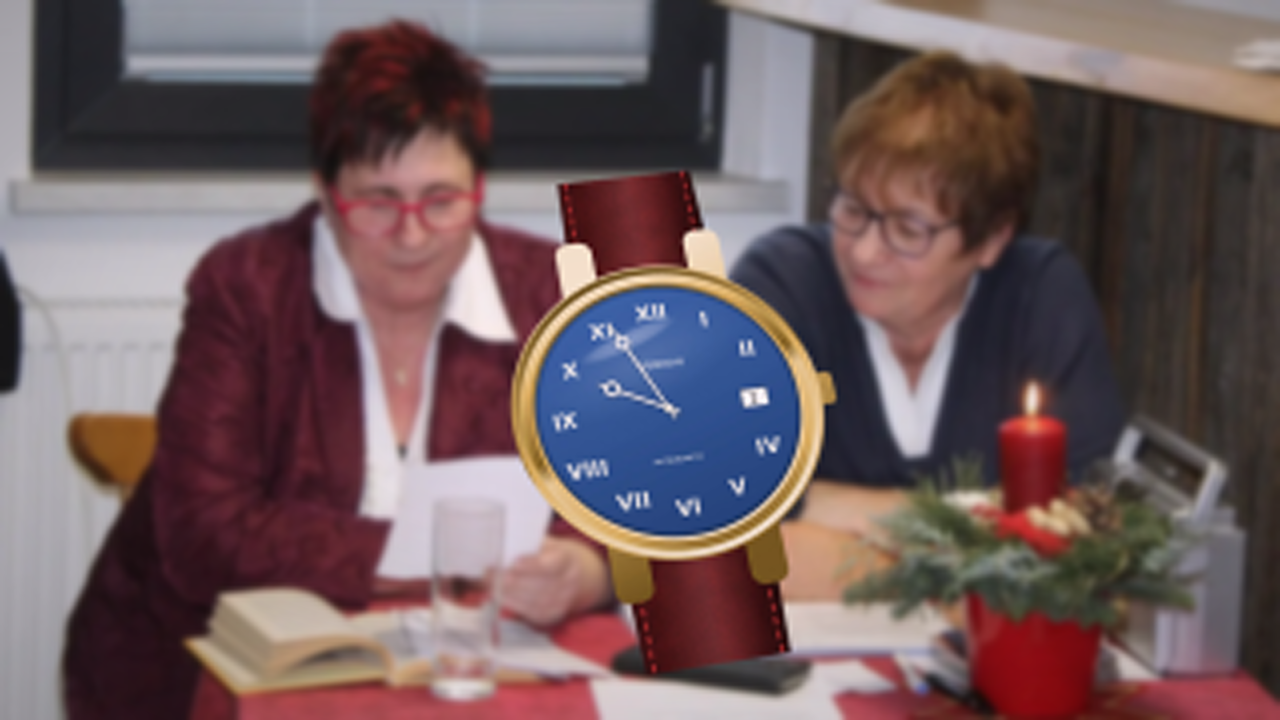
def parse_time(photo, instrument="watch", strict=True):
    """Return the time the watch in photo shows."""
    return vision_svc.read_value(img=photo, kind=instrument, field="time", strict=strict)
9:56
